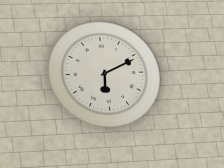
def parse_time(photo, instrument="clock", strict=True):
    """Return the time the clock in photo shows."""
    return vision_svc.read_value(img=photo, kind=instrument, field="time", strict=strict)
6:11
